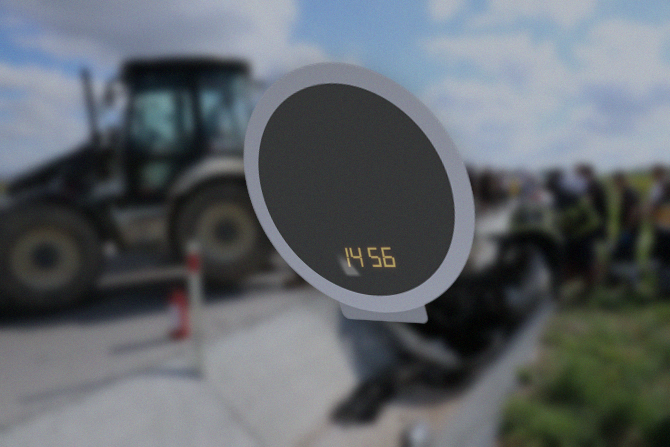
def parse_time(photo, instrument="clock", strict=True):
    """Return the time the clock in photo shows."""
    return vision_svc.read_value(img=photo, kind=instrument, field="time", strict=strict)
14:56
